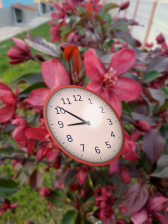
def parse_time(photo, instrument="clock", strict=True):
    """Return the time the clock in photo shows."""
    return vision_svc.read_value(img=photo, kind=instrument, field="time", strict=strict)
8:51
